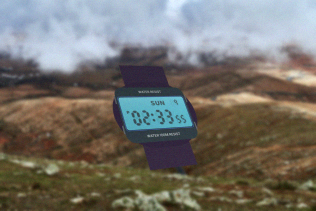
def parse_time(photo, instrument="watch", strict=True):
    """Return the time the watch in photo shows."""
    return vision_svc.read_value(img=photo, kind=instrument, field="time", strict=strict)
2:33:55
